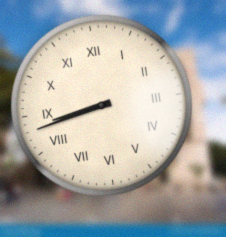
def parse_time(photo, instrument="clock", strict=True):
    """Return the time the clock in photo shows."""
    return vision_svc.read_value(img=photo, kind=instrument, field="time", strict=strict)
8:43
